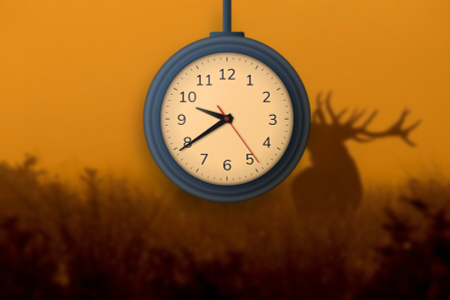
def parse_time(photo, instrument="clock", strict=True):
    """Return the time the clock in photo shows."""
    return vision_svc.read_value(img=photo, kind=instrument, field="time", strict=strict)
9:39:24
